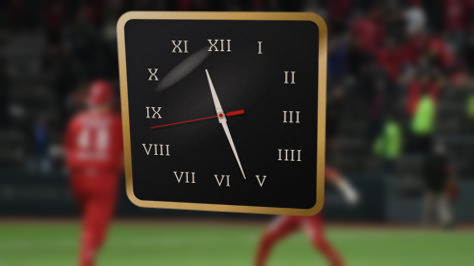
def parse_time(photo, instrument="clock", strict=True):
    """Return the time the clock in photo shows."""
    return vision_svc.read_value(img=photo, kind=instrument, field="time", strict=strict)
11:26:43
